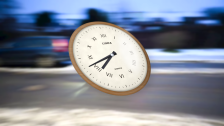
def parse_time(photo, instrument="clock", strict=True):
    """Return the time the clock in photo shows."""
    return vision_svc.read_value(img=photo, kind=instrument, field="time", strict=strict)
7:42
